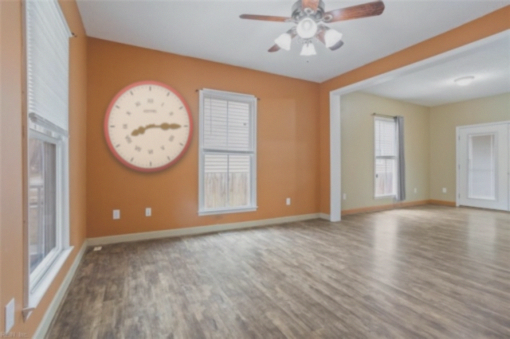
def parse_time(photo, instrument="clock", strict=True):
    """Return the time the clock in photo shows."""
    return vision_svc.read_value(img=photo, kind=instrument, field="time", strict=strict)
8:15
